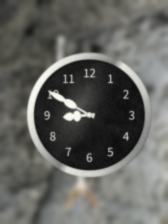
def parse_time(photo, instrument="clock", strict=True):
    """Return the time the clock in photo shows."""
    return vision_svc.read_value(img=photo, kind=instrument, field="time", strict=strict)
8:50
